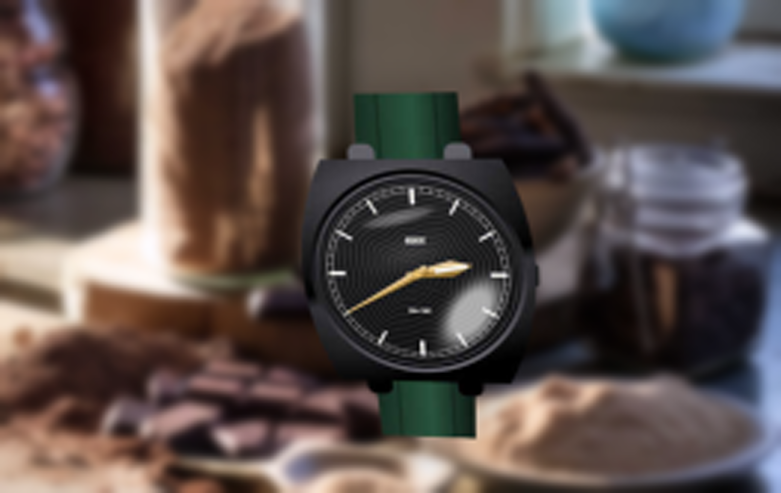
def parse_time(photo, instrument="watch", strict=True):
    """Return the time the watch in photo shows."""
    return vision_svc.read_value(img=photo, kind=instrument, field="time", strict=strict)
2:40
